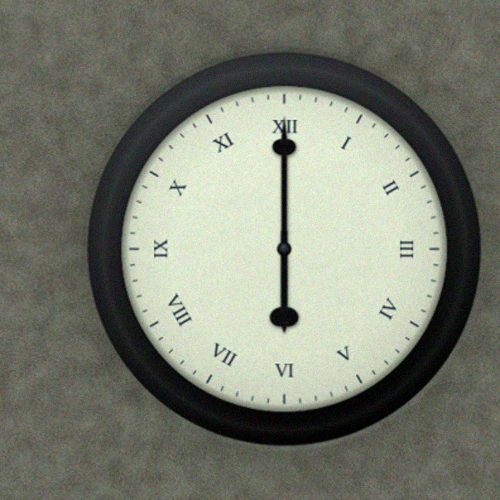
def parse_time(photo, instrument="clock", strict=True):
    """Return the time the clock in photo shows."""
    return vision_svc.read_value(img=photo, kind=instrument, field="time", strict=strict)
6:00
